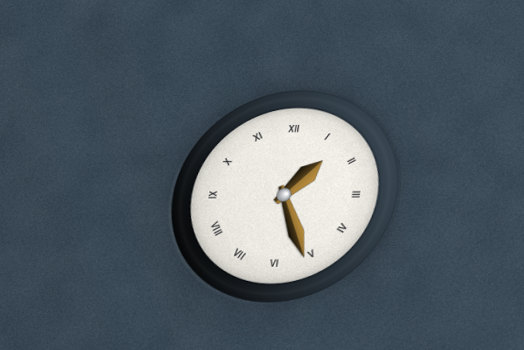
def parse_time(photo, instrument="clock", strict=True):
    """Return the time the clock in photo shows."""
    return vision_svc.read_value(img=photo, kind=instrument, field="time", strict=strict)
1:26
